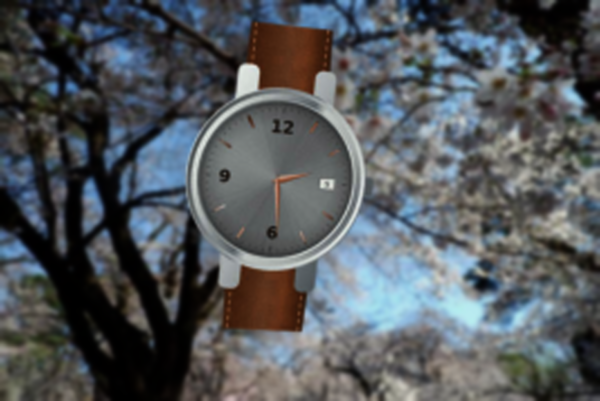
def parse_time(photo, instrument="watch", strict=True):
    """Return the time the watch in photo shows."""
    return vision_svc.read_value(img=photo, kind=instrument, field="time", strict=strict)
2:29
